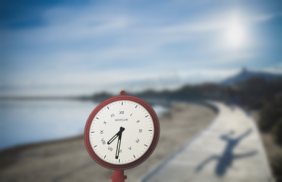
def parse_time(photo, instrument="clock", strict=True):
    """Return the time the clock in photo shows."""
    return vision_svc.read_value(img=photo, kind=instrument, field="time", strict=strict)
7:31
